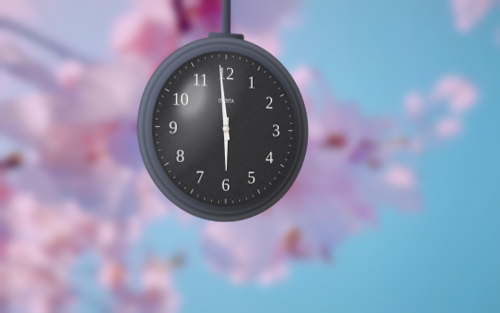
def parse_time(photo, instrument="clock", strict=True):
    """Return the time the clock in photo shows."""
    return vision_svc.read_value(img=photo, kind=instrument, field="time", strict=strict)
5:59
